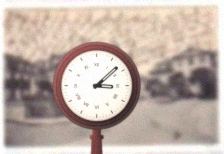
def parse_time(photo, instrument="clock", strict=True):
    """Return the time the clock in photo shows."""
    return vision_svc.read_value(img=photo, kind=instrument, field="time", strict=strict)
3:08
